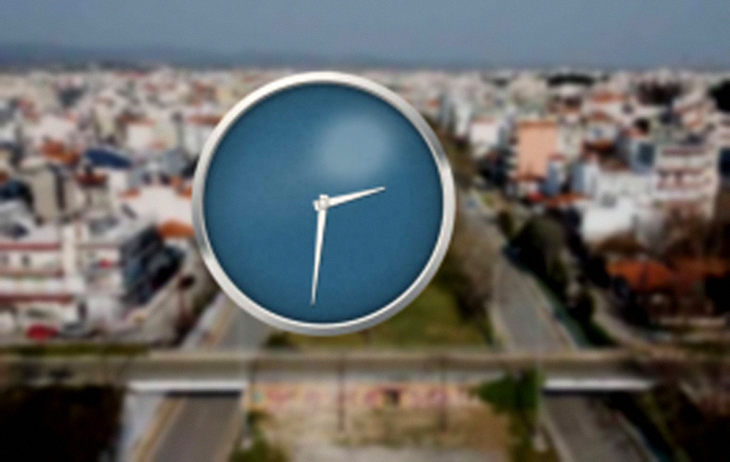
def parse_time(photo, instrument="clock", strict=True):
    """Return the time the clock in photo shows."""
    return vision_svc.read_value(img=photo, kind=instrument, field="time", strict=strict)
2:31
